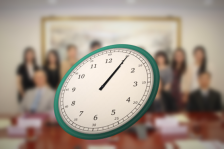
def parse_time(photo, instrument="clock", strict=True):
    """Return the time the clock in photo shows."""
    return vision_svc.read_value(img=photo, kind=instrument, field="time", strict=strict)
1:05
